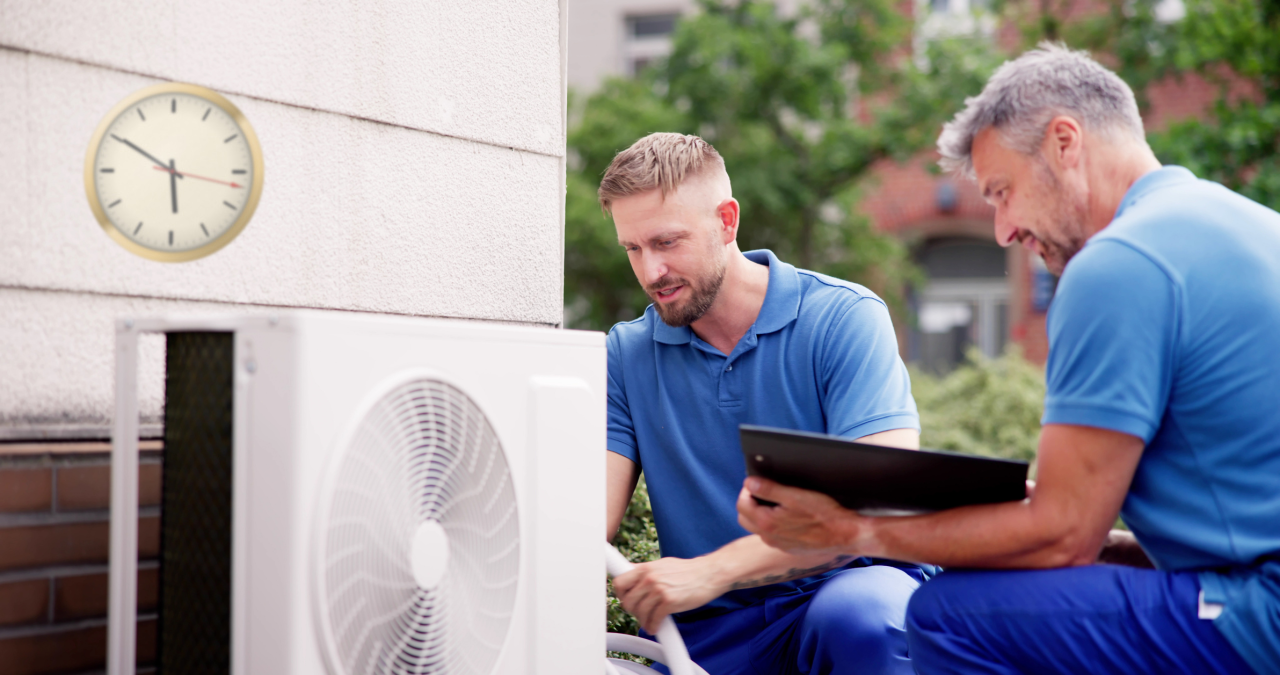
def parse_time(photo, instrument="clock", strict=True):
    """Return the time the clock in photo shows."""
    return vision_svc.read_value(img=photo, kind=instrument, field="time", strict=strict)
5:50:17
